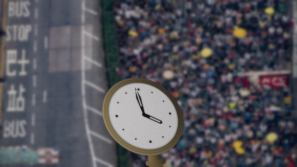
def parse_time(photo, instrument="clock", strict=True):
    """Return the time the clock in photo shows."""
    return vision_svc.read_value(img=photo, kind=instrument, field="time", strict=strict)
3:59
